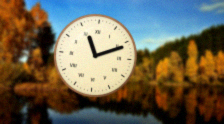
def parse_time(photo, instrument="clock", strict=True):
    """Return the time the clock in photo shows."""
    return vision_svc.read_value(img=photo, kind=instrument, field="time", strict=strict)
11:11
